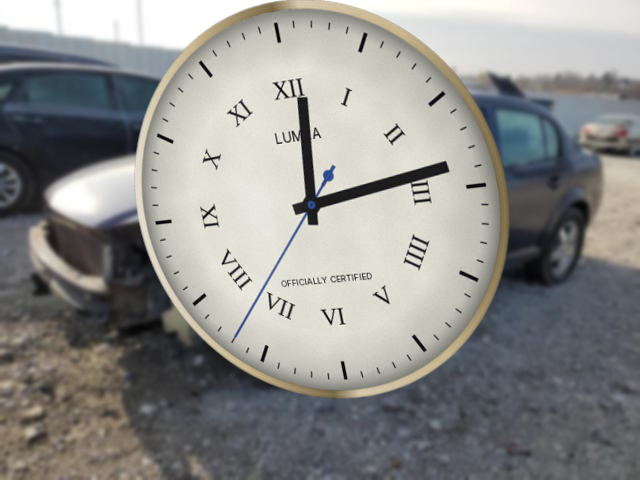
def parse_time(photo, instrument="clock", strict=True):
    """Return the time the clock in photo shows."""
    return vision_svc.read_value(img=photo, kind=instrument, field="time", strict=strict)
12:13:37
